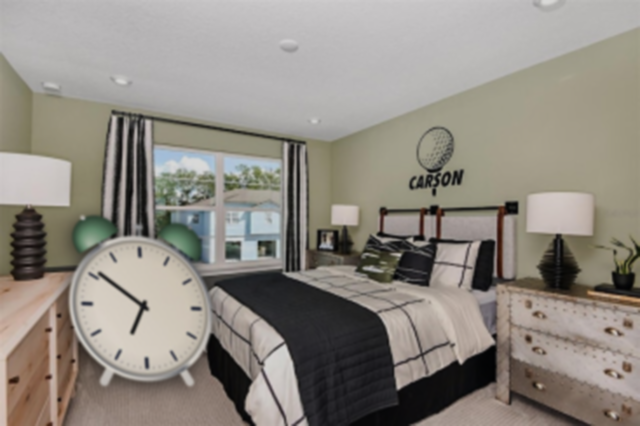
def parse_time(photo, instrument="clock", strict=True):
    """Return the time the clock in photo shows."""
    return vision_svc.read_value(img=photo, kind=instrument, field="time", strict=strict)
6:51
